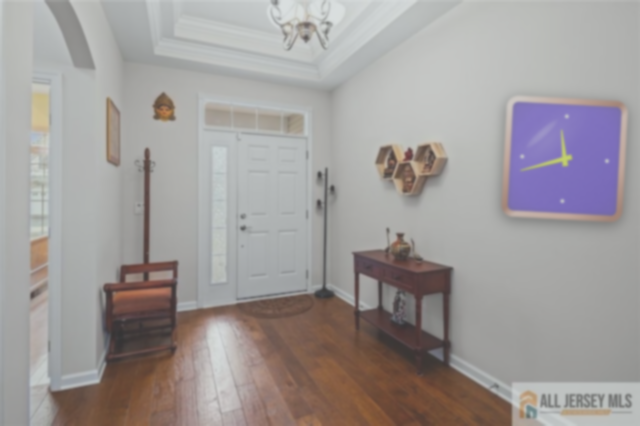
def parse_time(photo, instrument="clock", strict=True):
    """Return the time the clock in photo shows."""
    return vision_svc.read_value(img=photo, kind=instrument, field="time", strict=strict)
11:42
